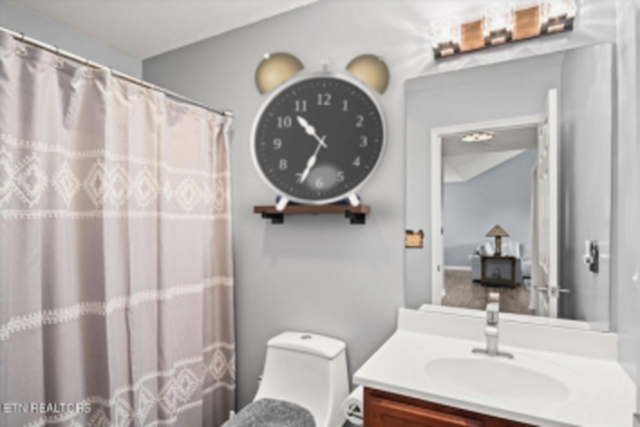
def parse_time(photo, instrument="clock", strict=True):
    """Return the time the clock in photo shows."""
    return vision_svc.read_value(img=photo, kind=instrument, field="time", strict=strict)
10:34
